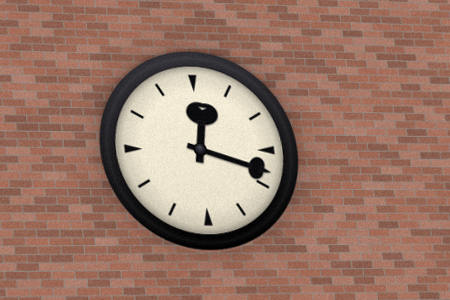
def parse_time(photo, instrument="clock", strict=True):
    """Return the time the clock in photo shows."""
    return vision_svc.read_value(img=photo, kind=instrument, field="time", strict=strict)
12:18
